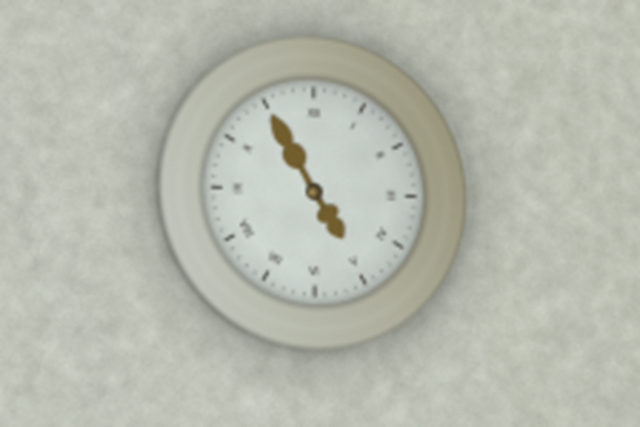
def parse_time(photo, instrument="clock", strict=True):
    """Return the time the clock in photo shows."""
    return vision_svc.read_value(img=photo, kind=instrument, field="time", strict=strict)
4:55
